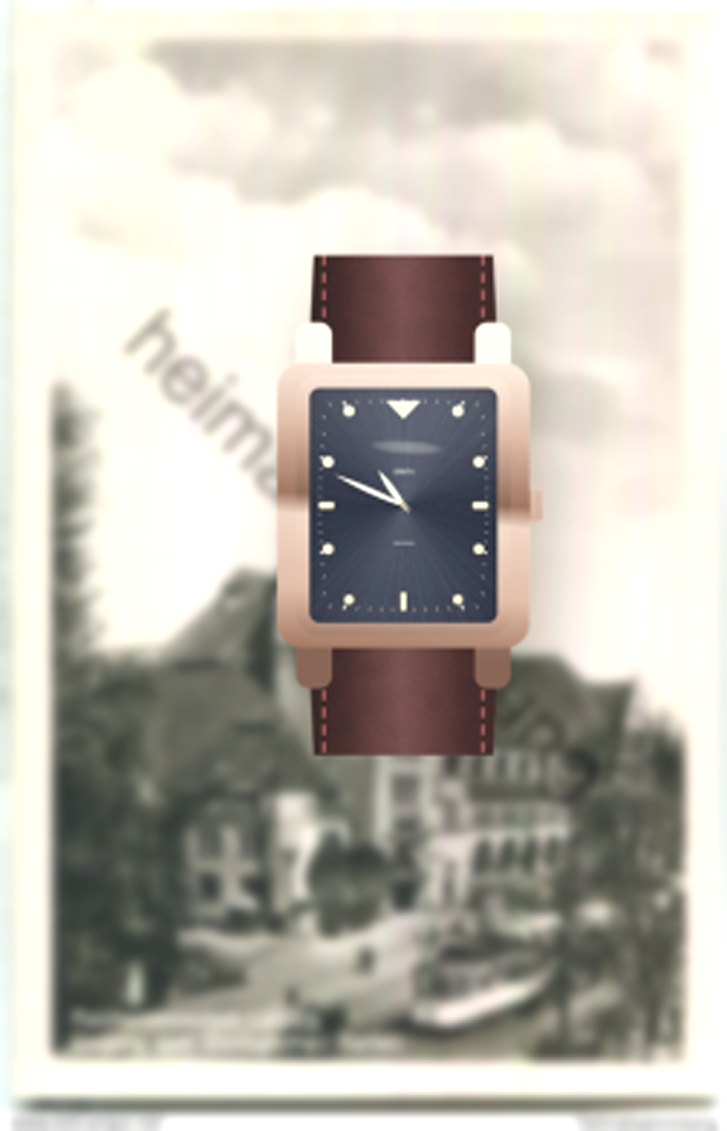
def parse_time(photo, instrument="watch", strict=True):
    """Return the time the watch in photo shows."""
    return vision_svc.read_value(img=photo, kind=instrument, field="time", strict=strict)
10:49
